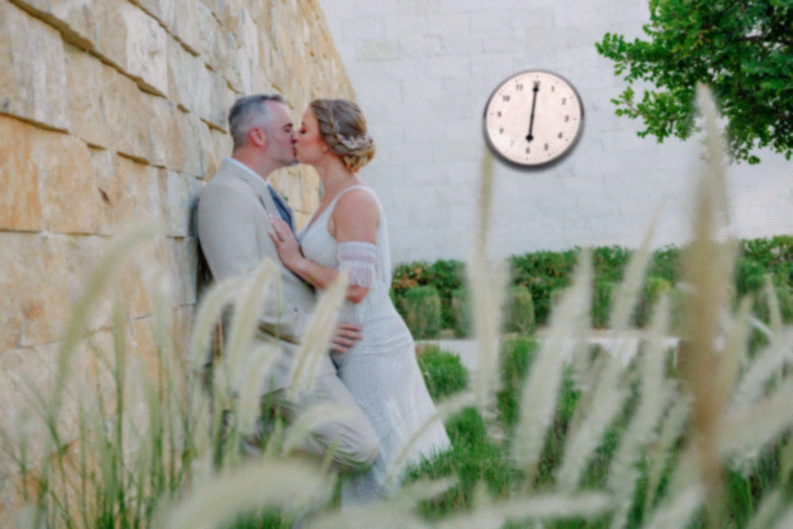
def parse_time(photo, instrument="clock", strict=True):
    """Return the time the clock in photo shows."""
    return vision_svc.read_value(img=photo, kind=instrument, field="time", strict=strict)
6:00
